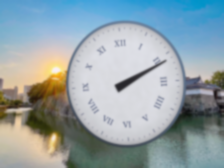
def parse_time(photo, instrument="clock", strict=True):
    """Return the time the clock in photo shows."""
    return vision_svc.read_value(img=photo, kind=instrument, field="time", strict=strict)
2:11
